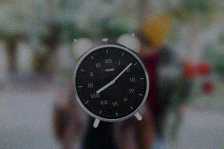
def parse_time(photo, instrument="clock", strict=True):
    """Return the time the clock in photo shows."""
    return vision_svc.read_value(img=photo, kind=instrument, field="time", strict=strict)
8:09
